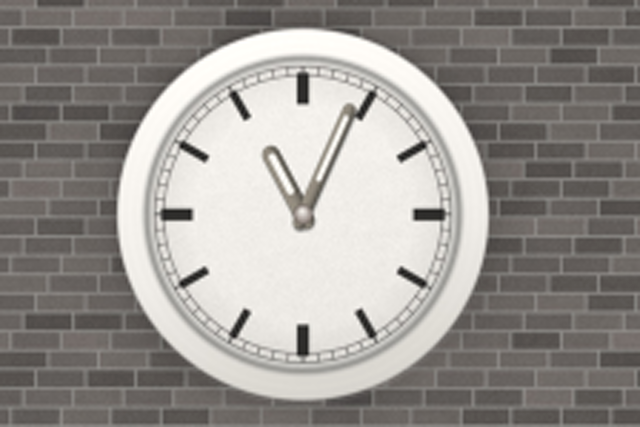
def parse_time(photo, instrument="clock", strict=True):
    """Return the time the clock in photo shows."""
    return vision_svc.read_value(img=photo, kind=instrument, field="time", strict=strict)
11:04
